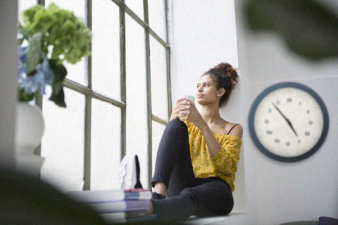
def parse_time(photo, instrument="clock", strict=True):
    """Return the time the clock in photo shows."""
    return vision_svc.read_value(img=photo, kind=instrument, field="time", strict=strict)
4:53
